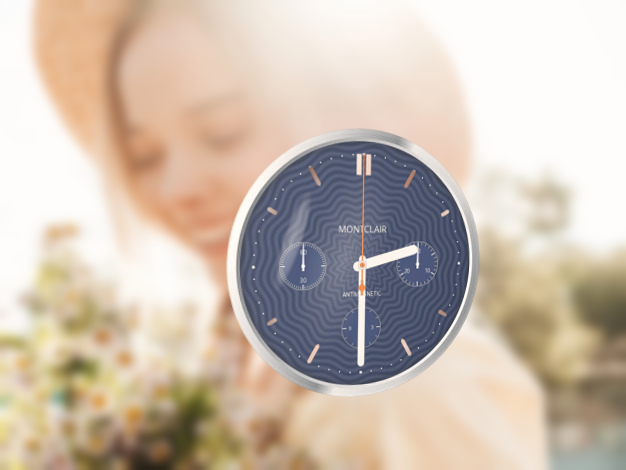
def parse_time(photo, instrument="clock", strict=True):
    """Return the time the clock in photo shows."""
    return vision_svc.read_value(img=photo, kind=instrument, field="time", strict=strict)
2:30
